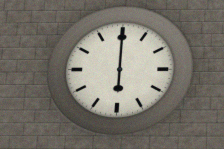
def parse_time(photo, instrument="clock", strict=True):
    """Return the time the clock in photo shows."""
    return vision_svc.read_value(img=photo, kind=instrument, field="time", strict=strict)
6:00
